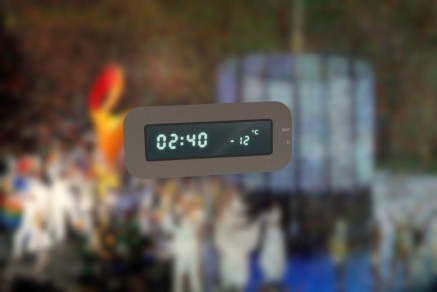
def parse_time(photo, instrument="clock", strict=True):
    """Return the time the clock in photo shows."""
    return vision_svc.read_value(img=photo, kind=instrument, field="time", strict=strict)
2:40
